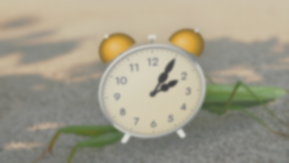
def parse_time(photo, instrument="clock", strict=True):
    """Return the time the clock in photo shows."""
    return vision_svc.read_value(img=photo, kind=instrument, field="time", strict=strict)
2:05
